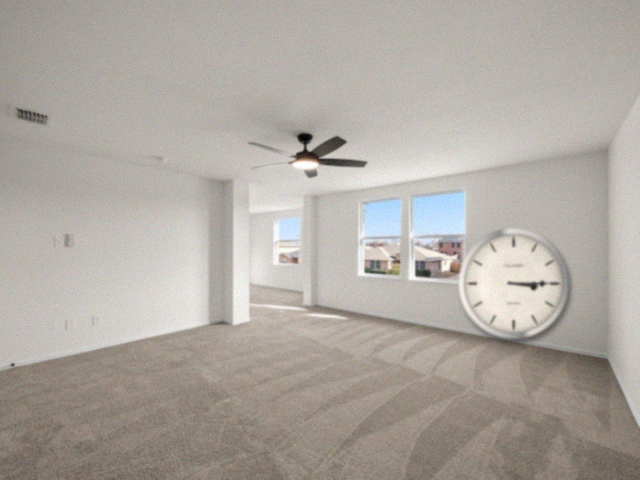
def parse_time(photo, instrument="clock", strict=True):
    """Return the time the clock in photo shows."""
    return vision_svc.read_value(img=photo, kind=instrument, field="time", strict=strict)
3:15
